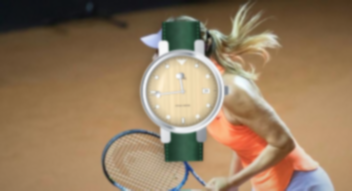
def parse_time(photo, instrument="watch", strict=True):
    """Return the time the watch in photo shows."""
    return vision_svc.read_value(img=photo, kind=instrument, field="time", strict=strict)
11:44
